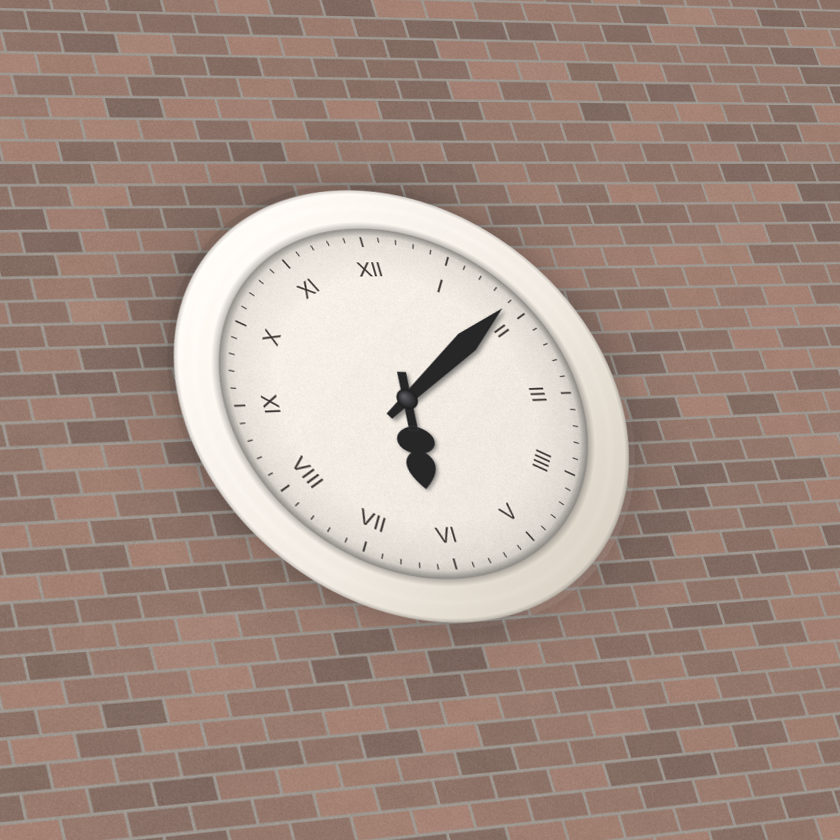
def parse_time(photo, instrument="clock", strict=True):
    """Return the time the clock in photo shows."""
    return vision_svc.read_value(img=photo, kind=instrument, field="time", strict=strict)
6:09
